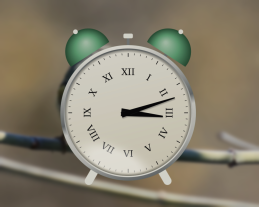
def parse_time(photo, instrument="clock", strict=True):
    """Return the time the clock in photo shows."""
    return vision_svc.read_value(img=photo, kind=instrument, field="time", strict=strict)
3:12
